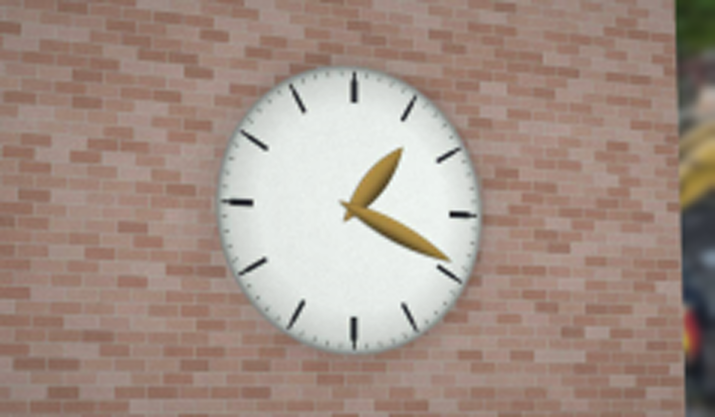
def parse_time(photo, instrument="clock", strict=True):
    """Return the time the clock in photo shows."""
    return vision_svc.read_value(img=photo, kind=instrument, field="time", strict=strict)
1:19
